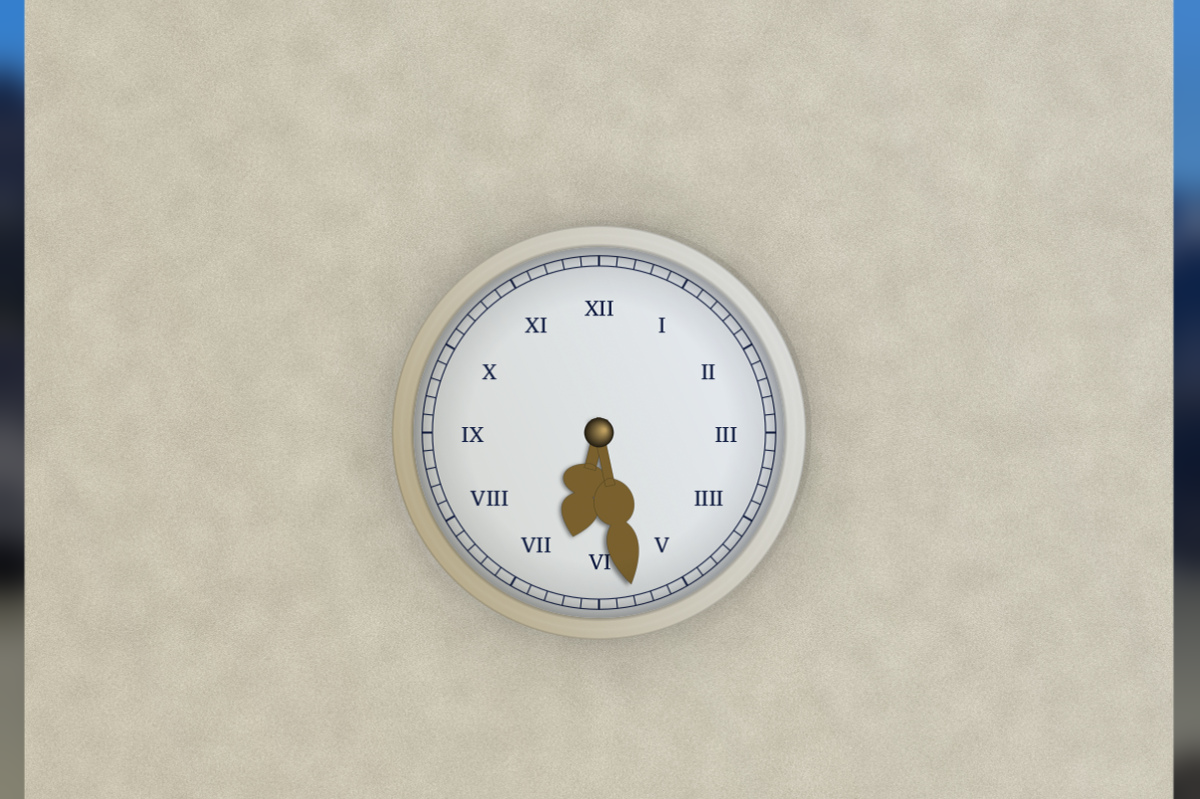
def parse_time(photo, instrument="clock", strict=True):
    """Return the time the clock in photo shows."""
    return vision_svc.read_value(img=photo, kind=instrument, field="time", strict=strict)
6:28
